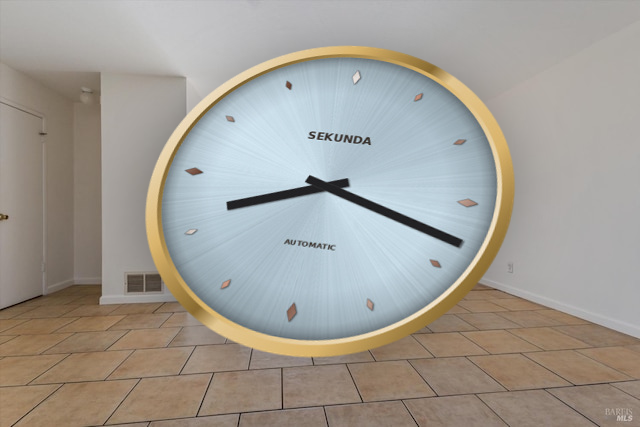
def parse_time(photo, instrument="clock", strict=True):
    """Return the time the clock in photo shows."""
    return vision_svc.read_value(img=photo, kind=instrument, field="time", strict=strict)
8:18
